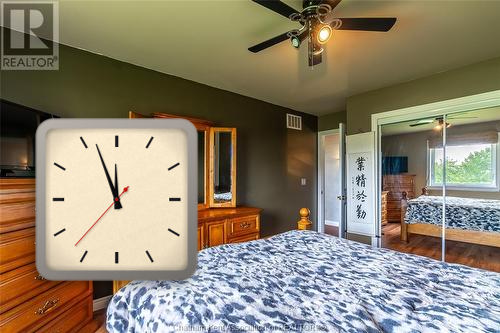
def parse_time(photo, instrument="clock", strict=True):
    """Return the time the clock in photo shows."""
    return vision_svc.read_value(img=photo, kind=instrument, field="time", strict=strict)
11:56:37
